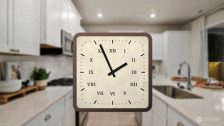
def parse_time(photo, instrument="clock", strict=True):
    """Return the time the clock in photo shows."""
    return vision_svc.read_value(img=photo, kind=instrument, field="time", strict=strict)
1:56
